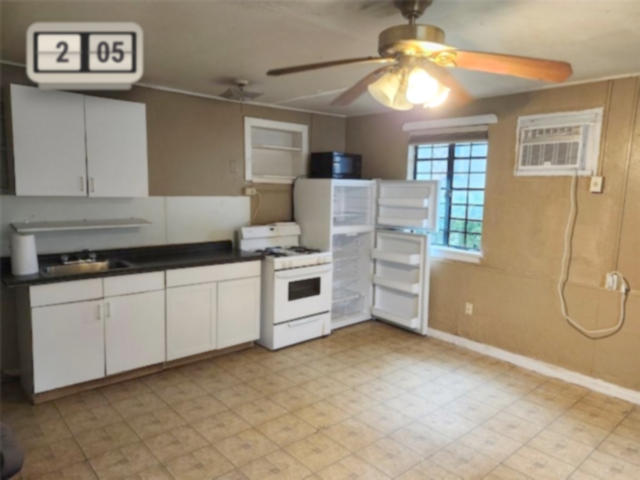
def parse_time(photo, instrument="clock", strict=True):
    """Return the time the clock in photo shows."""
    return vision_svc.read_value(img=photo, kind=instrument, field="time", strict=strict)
2:05
